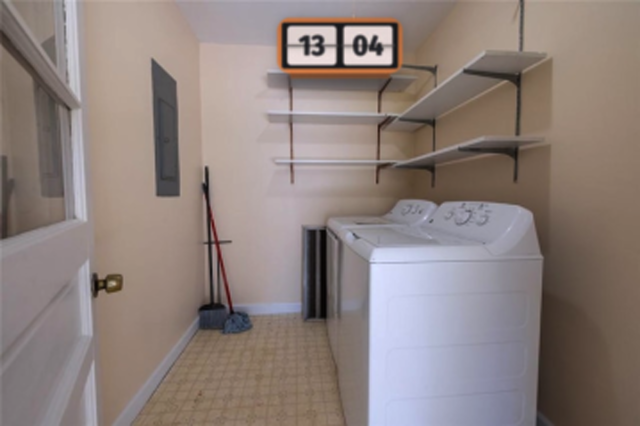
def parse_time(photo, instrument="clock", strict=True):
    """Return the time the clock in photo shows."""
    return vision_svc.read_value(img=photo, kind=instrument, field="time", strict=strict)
13:04
